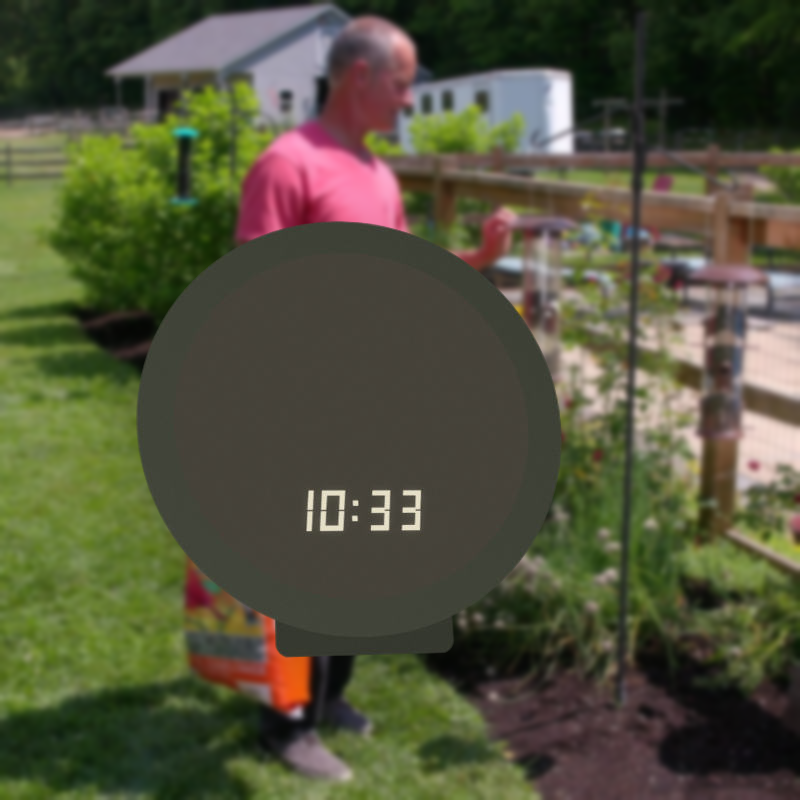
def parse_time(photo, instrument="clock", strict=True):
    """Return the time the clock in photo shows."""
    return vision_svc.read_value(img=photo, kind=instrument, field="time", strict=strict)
10:33
